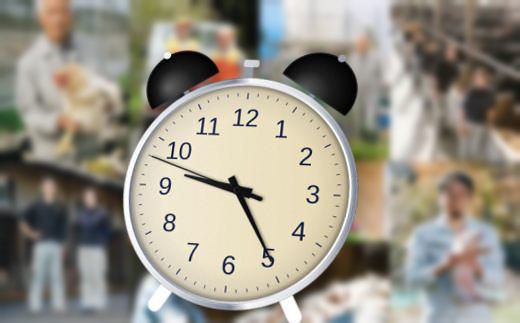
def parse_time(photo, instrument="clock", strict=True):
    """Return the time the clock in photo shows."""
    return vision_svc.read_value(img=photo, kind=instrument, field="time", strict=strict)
9:24:48
